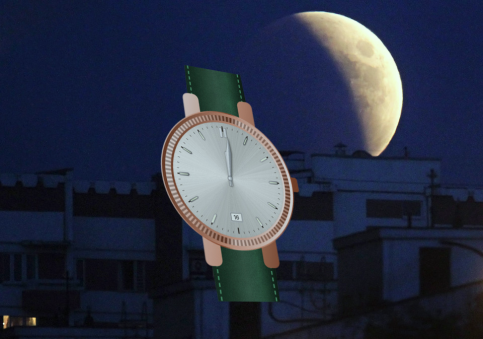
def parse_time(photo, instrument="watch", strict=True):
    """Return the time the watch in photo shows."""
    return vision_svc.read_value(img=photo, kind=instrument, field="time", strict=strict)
12:01
